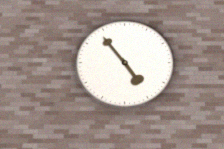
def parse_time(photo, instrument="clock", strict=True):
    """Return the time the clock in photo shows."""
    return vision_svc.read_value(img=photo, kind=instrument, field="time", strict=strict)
4:54
